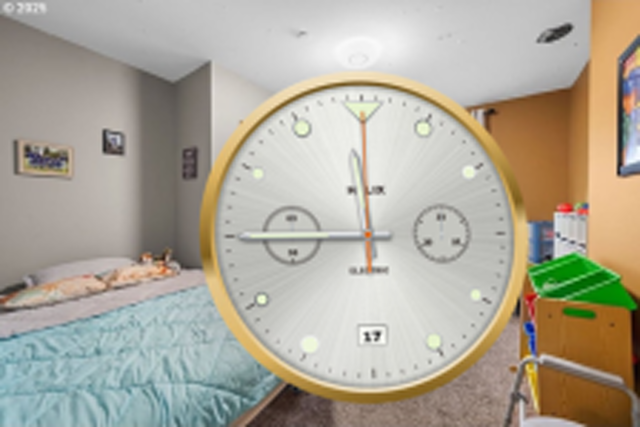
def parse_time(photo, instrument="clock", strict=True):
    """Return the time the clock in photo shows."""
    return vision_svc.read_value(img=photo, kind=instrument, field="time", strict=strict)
11:45
